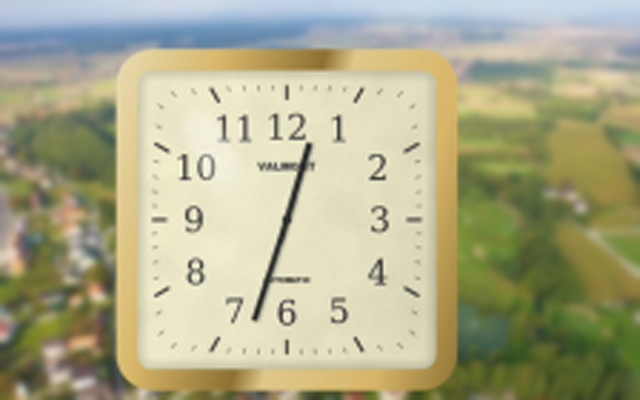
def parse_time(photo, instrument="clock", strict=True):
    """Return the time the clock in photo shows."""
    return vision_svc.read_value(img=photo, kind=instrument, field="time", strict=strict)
12:33
